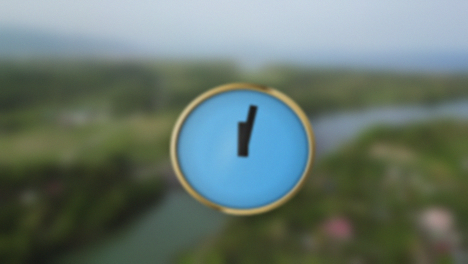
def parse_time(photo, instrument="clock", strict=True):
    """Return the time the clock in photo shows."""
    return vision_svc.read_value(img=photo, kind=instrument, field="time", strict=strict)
12:02
